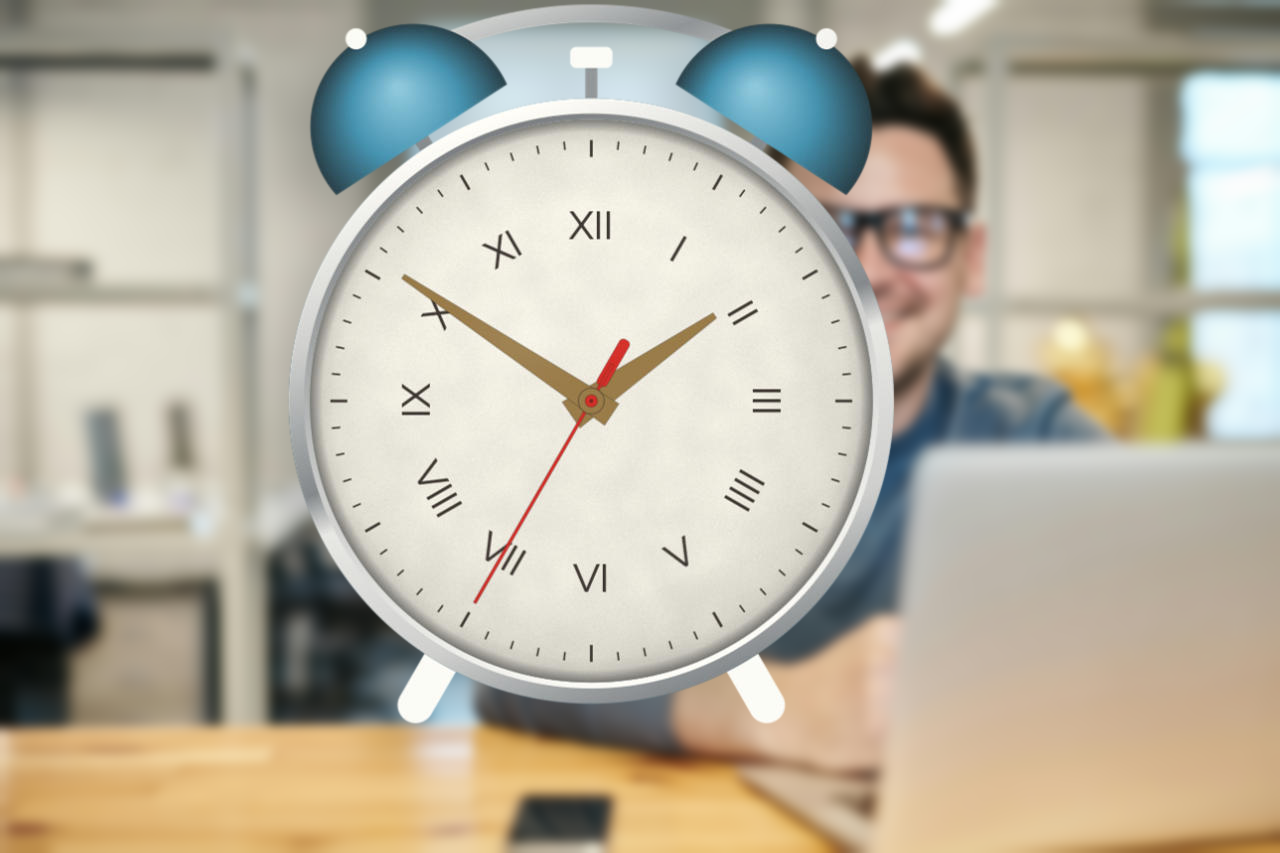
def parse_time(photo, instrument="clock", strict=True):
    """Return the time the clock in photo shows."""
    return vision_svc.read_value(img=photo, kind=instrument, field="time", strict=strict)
1:50:35
